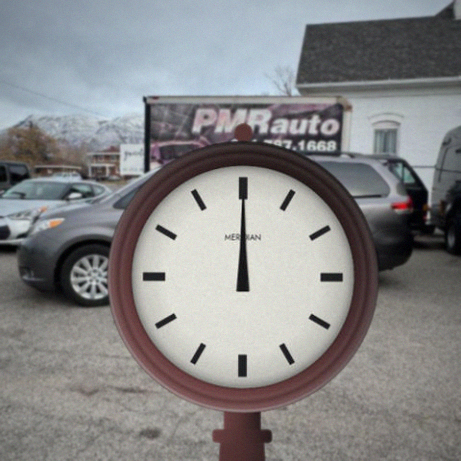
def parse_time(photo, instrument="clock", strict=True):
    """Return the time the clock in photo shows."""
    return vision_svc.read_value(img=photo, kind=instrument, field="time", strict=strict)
12:00
